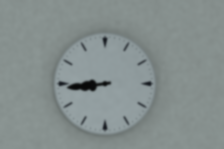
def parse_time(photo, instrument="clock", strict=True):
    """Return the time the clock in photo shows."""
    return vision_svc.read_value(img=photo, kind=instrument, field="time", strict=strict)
8:44
